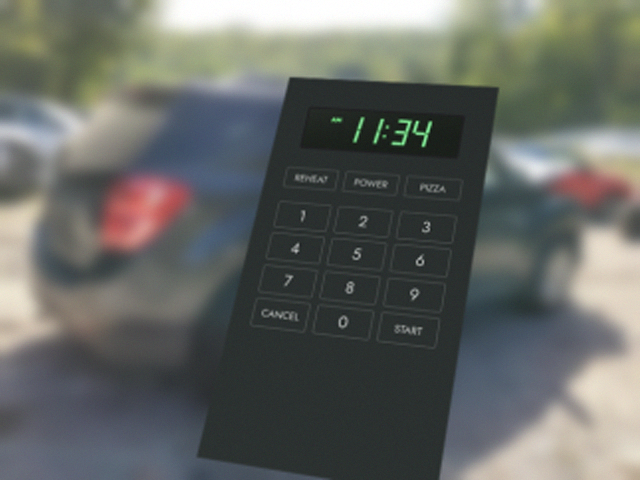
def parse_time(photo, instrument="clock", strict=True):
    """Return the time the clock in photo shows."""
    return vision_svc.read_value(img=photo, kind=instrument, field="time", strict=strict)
11:34
